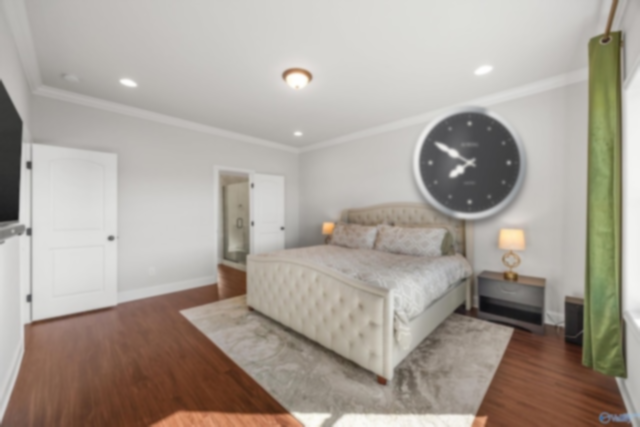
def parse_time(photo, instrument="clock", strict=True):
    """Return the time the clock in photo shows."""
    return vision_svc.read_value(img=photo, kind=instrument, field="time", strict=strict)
7:50
